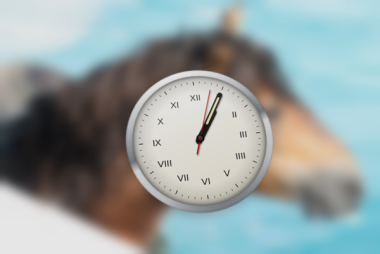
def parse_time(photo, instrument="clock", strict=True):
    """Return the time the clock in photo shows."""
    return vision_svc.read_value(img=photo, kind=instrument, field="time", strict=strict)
1:05:03
